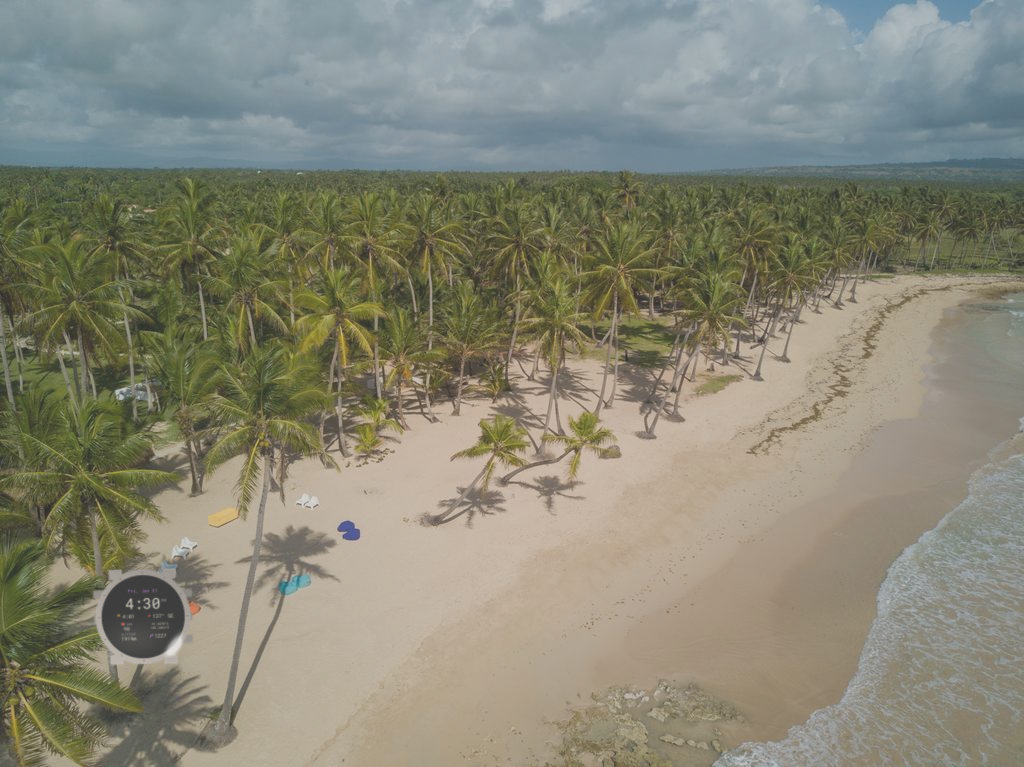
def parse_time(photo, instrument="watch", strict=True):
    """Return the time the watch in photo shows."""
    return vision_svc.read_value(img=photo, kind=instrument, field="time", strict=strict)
4:30
